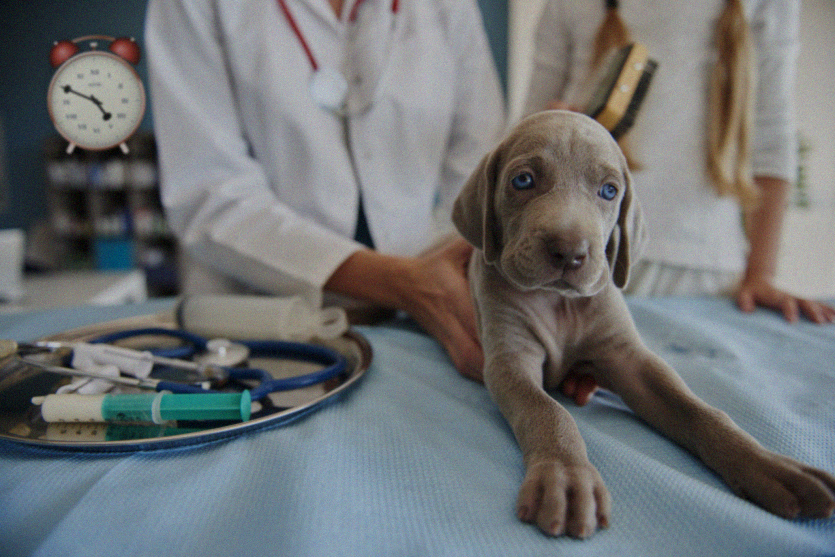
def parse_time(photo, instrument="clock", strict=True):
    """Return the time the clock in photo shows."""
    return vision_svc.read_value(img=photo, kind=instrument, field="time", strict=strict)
4:49
